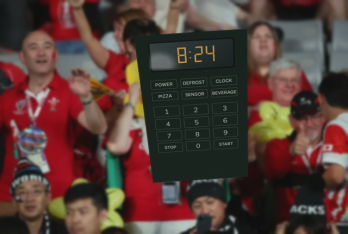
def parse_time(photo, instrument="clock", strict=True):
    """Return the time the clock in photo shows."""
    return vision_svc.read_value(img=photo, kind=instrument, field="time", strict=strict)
8:24
